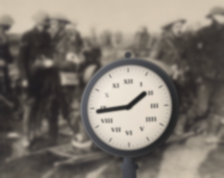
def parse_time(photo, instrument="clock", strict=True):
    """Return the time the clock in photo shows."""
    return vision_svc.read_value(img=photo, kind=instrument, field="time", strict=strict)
1:44
